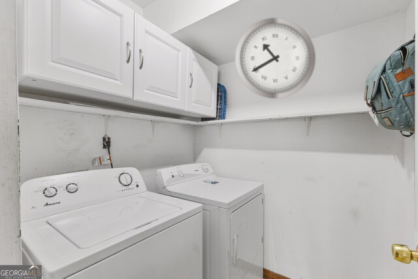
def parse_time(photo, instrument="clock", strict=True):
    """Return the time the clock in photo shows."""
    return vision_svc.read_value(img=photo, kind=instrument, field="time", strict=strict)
10:40
